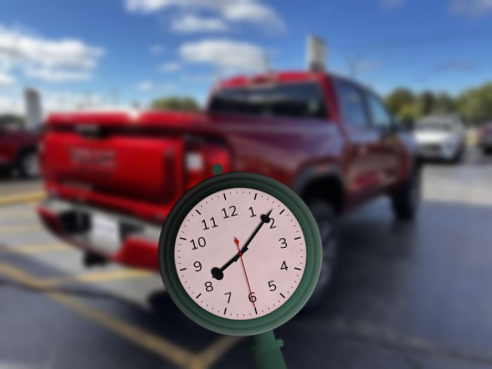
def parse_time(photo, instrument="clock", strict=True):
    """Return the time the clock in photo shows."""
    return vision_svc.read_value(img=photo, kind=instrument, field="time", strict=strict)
8:08:30
